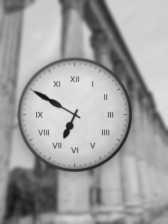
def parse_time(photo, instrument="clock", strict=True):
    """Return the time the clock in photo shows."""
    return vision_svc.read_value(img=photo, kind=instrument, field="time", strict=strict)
6:50
